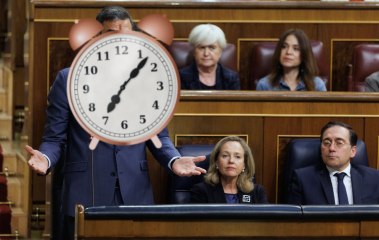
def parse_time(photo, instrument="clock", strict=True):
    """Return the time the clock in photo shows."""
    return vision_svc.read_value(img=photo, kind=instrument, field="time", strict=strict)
7:07
